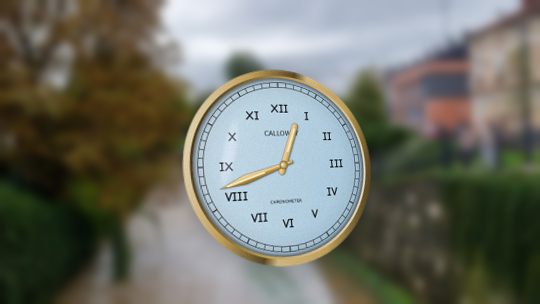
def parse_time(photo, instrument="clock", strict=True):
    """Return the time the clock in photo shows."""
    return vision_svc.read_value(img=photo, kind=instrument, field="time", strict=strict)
12:42
